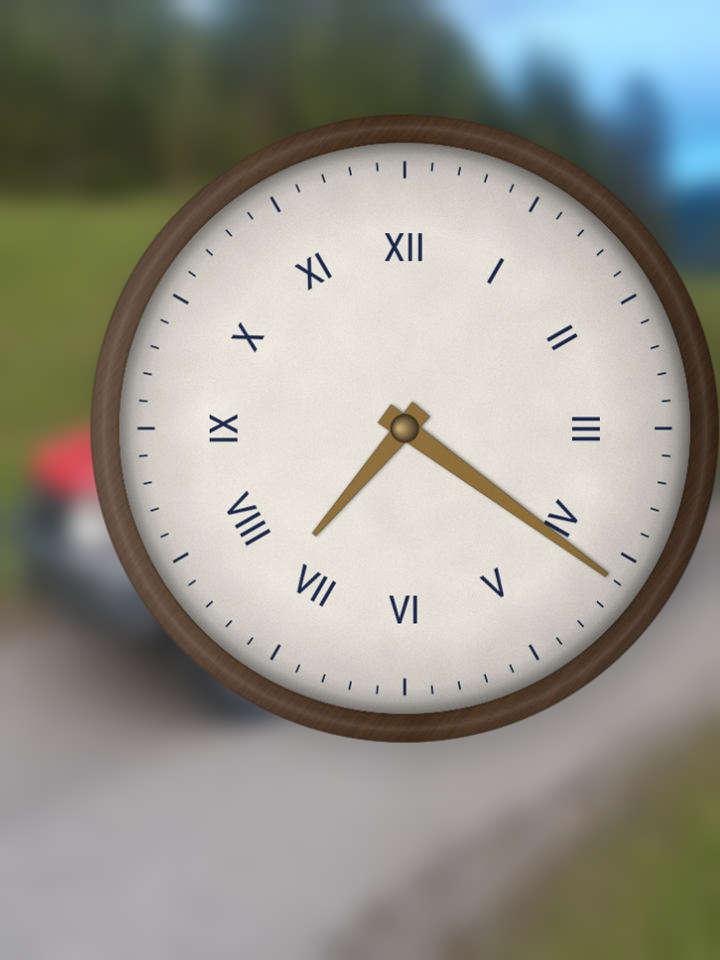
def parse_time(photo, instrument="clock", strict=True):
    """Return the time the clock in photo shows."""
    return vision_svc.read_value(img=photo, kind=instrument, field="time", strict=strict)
7:21
